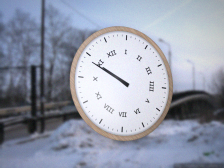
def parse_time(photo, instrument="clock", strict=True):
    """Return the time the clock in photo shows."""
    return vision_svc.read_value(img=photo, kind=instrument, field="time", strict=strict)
10:54
